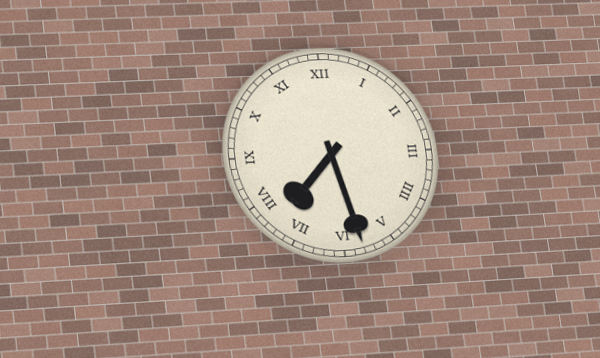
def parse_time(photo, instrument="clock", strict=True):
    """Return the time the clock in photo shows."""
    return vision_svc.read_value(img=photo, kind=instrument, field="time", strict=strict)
7:28
